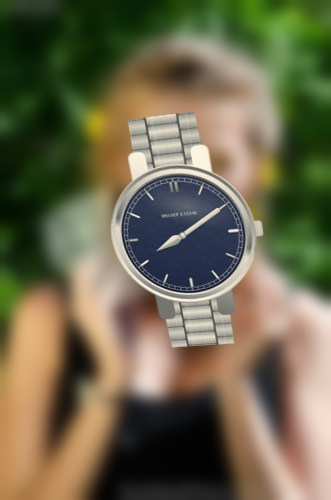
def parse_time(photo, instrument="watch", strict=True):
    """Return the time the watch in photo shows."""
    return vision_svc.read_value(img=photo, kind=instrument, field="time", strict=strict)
8:10
